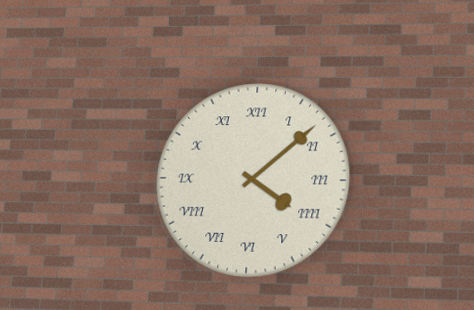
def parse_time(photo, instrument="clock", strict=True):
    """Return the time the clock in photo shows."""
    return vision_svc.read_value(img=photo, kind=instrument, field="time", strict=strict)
4:08
